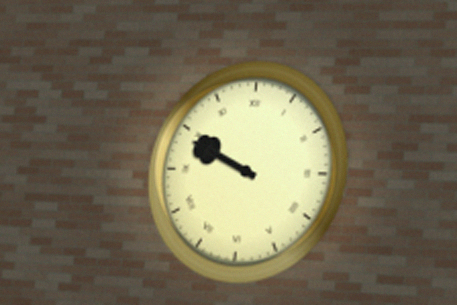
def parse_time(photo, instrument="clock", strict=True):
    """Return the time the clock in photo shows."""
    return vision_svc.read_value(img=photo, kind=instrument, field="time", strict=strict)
9:49
